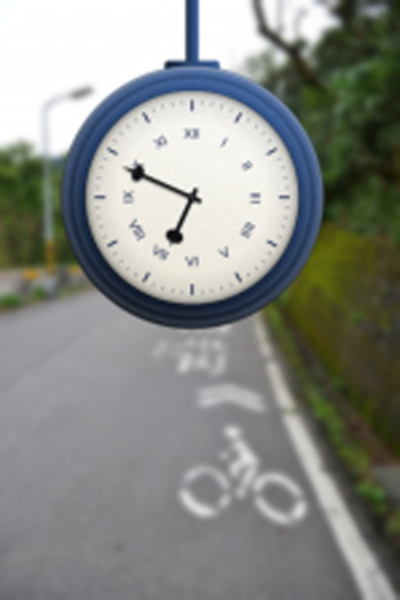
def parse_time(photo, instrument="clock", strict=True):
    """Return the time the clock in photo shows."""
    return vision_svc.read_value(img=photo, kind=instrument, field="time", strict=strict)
6:49
